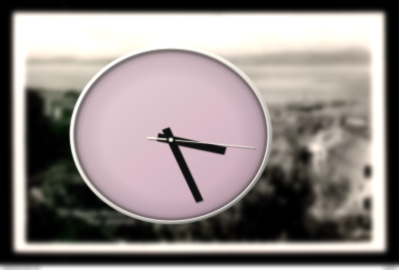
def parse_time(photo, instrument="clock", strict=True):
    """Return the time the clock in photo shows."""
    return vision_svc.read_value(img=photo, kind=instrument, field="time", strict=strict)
3:26:16
